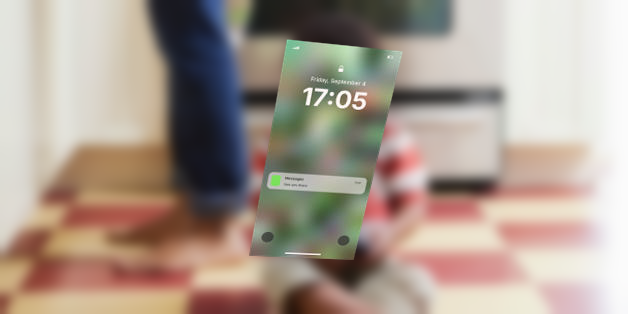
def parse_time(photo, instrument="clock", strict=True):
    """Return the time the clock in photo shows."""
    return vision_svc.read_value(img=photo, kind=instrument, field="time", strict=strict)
17:05
